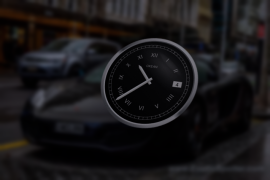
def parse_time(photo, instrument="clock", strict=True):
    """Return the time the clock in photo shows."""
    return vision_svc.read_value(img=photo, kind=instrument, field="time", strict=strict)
10:38
